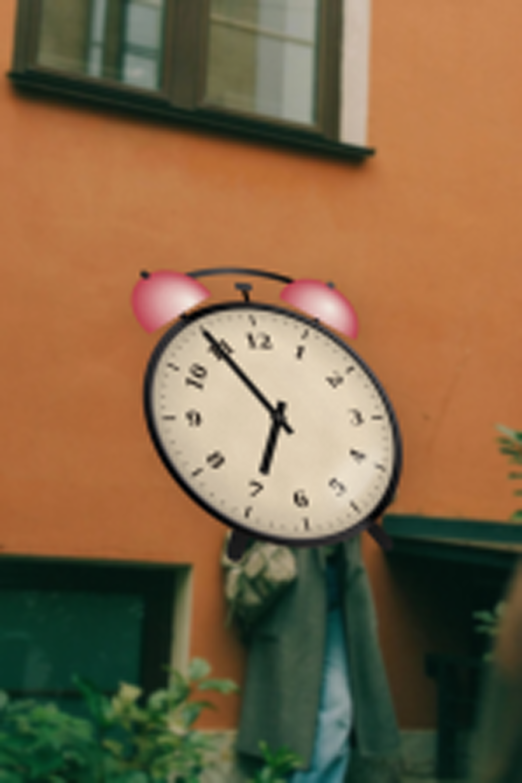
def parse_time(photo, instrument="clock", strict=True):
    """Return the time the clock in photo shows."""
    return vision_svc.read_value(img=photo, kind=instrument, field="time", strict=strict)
6:55
